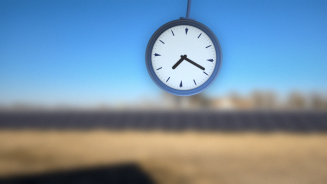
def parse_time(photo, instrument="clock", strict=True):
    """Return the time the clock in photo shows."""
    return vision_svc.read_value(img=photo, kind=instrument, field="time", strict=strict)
7:19
